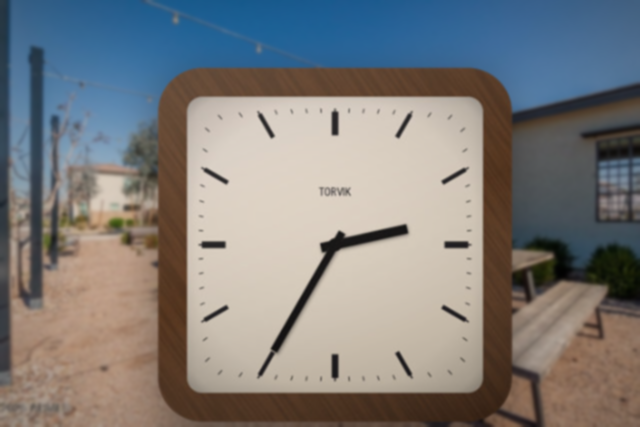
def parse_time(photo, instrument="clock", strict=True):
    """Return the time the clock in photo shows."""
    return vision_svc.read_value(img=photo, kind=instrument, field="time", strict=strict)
2:35
